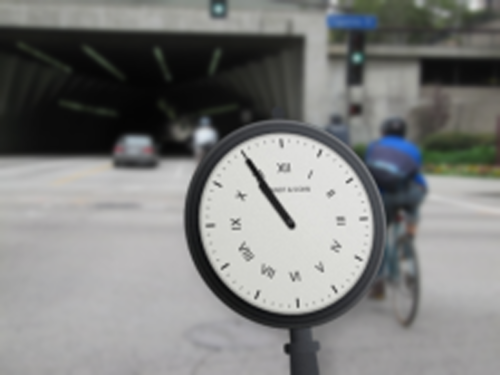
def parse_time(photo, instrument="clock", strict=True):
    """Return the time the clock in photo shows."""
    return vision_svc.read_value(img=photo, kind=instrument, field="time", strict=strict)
10:55
